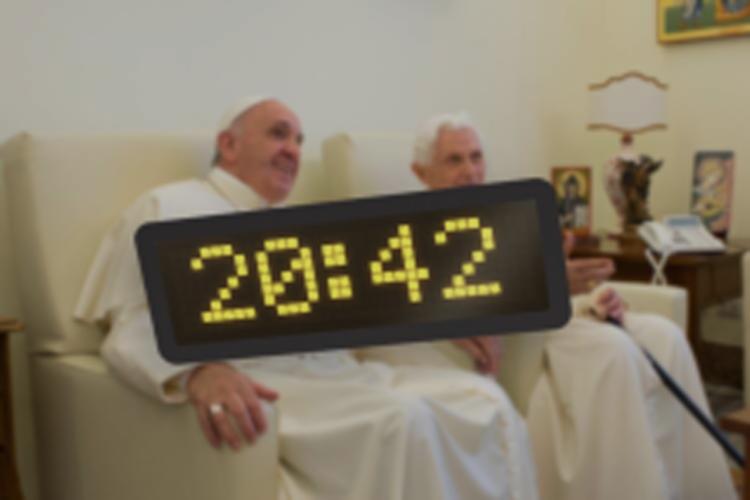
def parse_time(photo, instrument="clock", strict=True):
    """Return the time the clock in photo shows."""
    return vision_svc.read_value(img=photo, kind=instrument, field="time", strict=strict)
20:42
